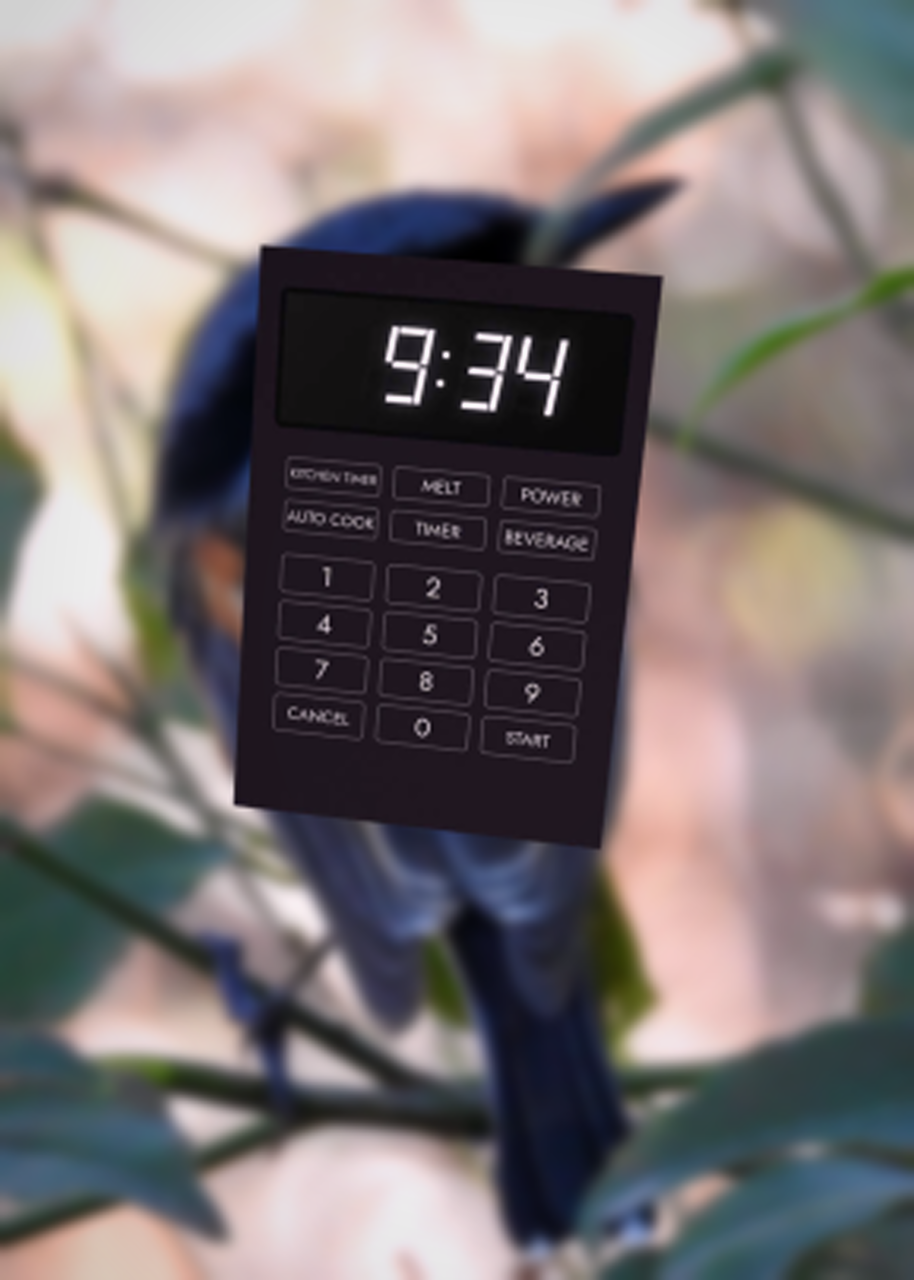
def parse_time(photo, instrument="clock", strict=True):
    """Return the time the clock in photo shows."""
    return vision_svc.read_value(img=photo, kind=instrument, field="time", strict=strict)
9:34
